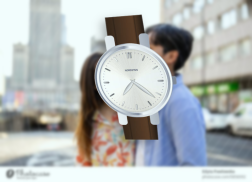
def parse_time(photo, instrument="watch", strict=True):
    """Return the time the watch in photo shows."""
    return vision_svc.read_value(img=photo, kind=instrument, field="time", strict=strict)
7:22
